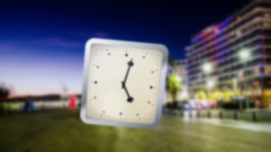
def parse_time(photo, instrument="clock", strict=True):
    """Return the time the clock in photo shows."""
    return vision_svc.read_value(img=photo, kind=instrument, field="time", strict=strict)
5:02
